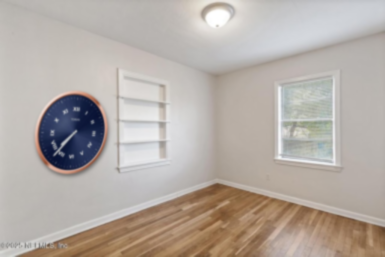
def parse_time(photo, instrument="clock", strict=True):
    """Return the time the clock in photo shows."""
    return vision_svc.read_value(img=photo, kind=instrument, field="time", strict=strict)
7:37
